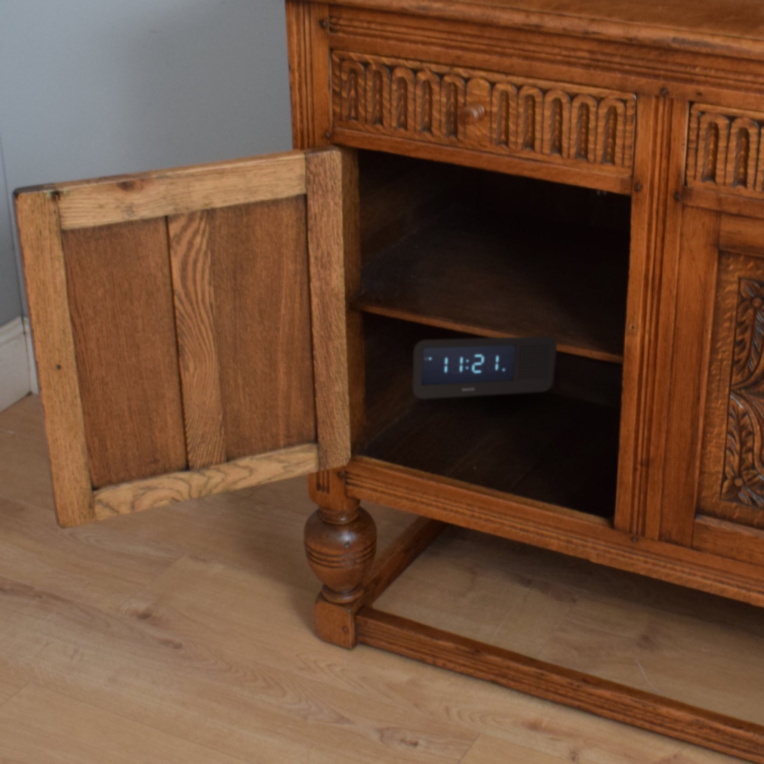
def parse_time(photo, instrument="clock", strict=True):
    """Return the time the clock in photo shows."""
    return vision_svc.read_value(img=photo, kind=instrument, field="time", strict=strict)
11:21
